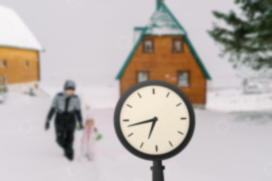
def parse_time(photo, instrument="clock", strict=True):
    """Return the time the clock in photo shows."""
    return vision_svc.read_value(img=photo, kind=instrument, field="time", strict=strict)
6:43
